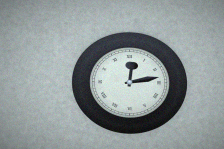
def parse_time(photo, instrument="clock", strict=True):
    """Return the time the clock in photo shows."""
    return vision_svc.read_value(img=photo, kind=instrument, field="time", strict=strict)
12:13
